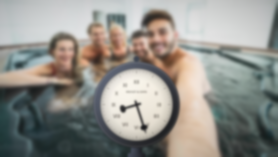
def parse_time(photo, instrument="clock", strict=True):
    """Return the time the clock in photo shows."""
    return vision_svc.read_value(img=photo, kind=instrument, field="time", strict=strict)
8:27
